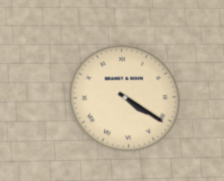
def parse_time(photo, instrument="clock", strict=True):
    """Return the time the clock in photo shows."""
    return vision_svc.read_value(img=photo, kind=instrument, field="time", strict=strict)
4:21
